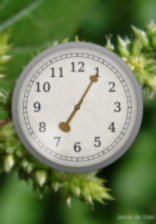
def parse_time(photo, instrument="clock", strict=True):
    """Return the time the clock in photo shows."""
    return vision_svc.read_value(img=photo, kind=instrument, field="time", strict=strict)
7:05
